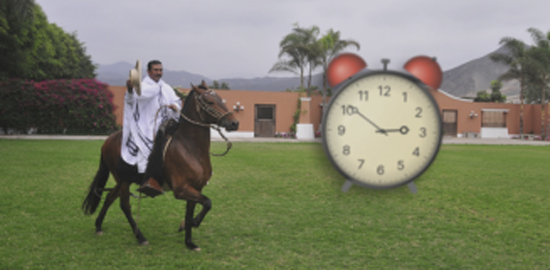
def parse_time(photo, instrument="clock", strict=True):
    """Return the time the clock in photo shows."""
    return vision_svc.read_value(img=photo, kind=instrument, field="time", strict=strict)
2:51
